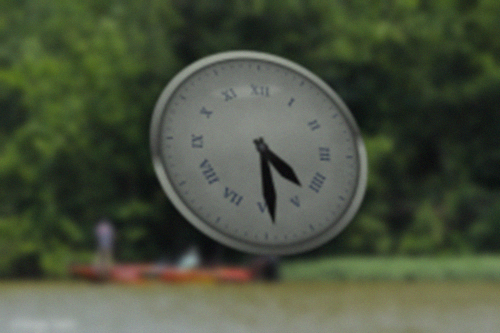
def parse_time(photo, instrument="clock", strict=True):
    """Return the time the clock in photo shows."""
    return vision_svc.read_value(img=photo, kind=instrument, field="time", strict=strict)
4:29
